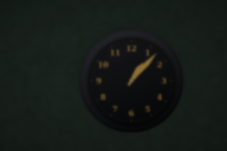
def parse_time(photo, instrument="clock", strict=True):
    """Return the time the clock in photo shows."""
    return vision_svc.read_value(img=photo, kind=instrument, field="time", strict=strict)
1:07
